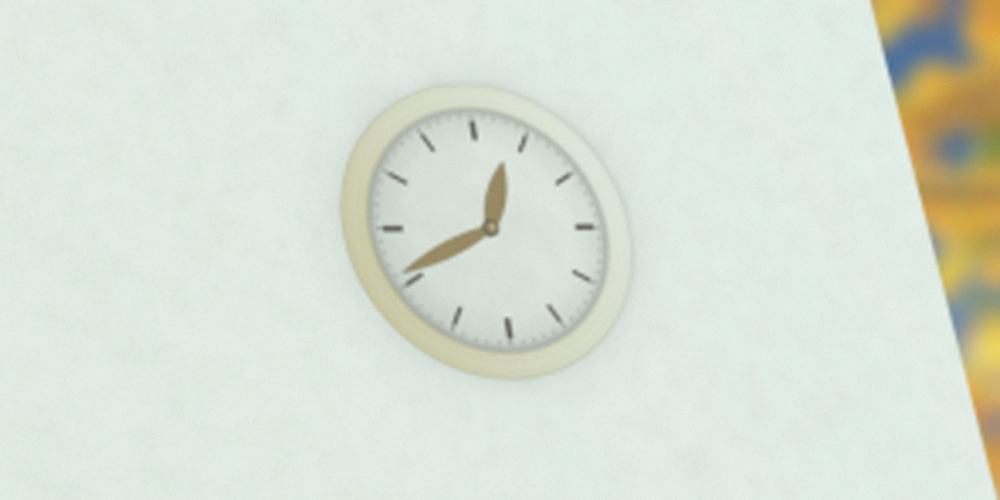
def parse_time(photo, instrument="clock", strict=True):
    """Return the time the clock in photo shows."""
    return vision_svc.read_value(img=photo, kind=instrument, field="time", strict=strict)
12:41
